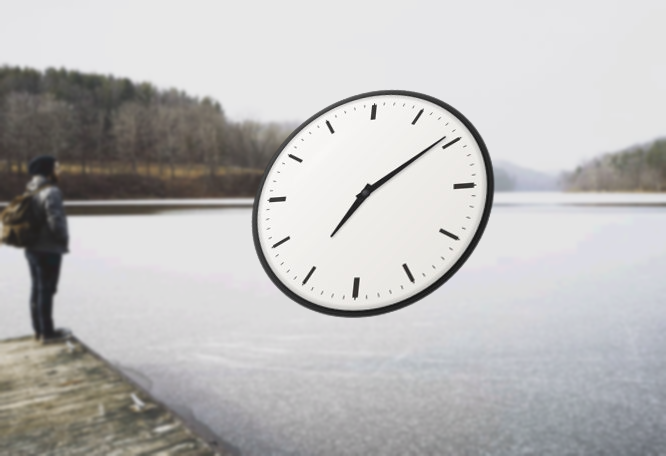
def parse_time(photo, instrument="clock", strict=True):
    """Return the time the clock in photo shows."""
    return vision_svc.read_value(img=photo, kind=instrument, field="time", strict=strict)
7:09
